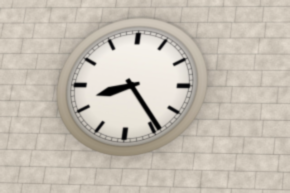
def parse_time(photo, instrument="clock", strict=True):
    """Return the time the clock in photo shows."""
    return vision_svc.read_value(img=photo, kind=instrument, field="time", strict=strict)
8:24
